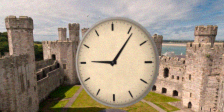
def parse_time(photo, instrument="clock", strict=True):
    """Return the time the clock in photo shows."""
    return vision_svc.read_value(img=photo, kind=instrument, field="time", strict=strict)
9:06
